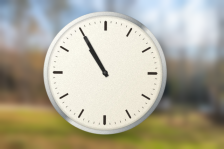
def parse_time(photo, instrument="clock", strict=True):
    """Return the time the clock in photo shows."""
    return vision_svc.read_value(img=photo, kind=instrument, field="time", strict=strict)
10:55
